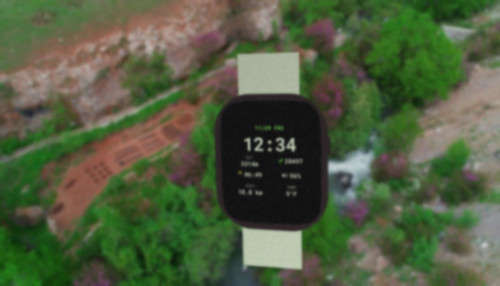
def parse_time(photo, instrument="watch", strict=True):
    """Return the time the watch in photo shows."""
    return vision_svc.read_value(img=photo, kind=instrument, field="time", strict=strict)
12:34
